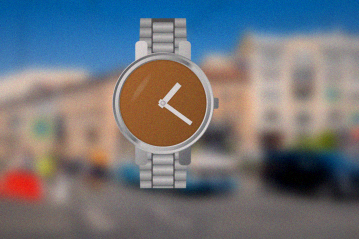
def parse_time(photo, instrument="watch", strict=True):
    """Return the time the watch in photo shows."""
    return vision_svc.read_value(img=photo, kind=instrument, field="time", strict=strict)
1:21
